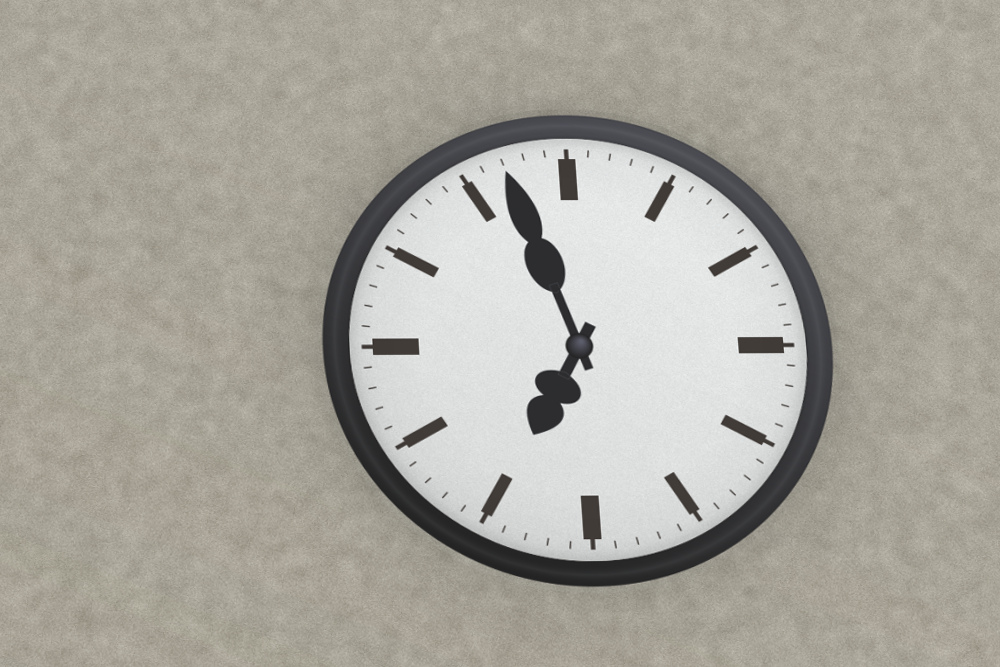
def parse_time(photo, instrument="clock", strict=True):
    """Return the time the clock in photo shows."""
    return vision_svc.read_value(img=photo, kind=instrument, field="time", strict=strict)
6:57
